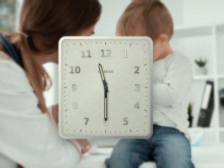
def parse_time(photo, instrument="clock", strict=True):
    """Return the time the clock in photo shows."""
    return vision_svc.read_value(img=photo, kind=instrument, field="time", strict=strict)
11:30
